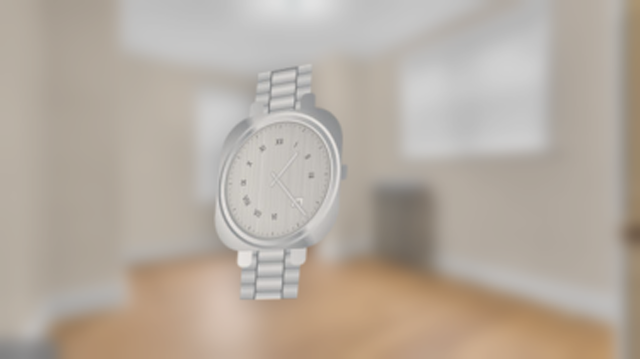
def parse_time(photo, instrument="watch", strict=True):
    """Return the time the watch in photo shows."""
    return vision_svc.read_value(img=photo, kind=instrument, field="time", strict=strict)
1:23
